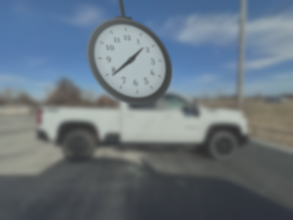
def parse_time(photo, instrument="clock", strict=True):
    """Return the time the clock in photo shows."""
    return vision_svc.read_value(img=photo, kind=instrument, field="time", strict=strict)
1:39
